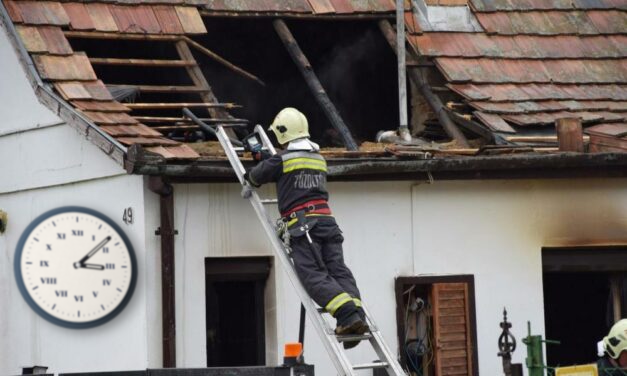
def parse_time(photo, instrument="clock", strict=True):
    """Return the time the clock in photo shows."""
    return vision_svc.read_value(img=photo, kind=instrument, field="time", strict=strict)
3:08
